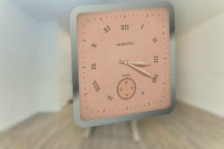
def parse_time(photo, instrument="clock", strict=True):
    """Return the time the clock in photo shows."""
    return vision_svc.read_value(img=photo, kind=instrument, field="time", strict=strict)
3:20
